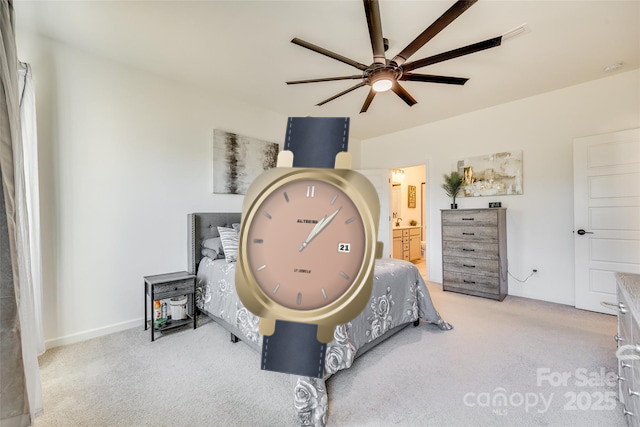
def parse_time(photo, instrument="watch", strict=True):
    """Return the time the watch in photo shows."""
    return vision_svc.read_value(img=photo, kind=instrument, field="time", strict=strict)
1:07
